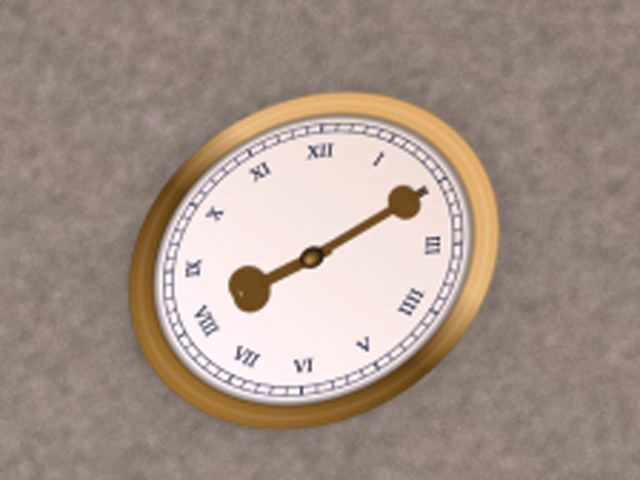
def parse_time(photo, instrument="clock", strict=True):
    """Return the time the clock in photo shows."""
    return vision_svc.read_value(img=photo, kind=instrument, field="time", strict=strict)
8:10
